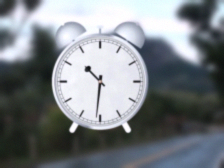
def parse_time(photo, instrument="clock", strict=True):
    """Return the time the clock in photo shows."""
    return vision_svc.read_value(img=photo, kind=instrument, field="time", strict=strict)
10:31
